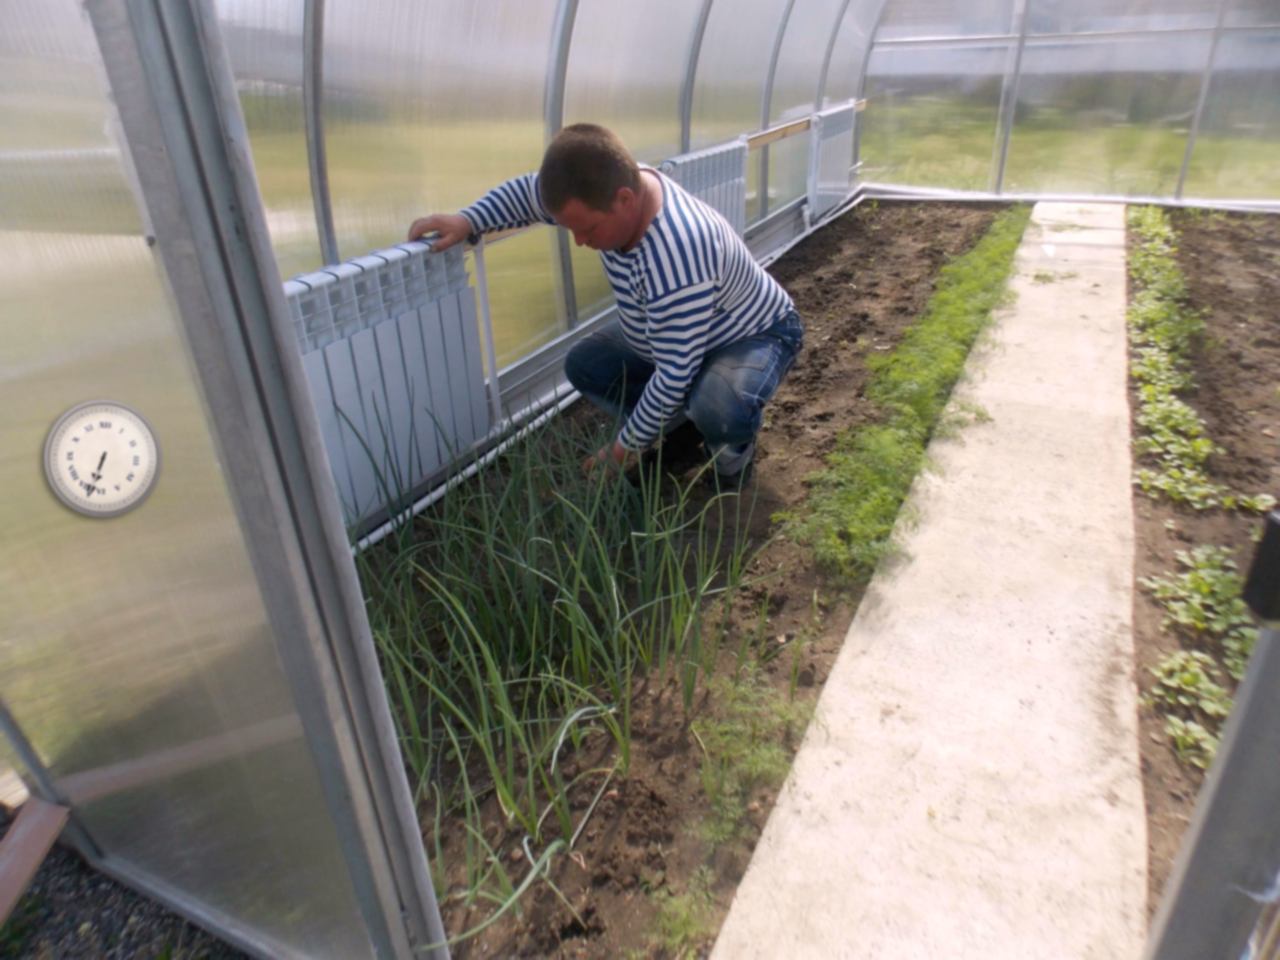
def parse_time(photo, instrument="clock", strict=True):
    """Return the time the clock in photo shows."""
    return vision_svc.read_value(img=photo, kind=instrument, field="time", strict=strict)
6:33
